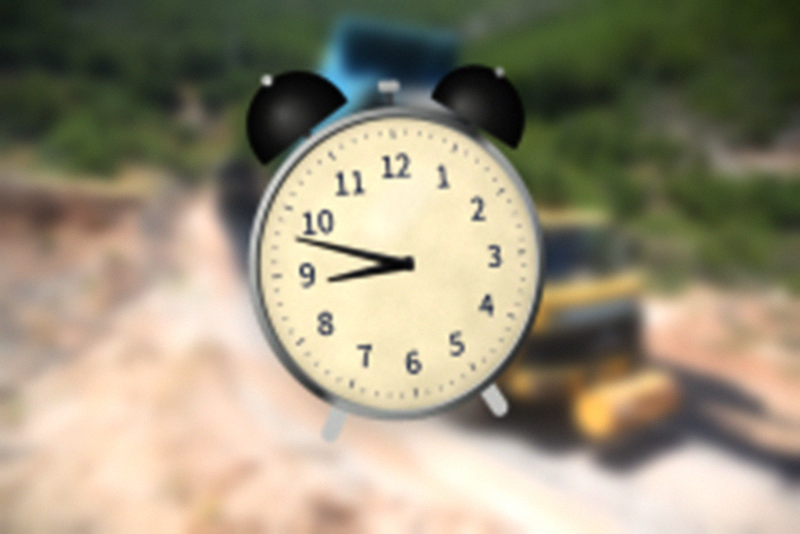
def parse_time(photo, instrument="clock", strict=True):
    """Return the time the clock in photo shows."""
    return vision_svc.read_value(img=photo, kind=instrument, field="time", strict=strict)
8:48
